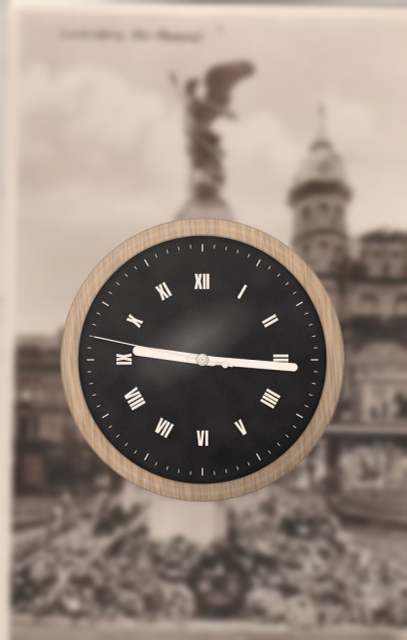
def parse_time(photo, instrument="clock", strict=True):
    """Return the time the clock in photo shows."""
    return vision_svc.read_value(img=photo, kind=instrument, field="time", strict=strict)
9:15:47
